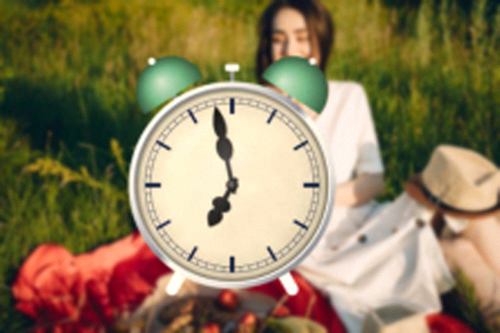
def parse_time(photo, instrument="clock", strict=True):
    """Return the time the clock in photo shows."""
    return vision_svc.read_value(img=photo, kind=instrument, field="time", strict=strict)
6:58
